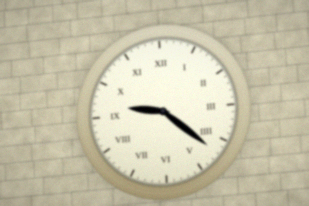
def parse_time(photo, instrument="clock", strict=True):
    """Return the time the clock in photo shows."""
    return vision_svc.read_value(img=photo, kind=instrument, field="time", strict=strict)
9:22
